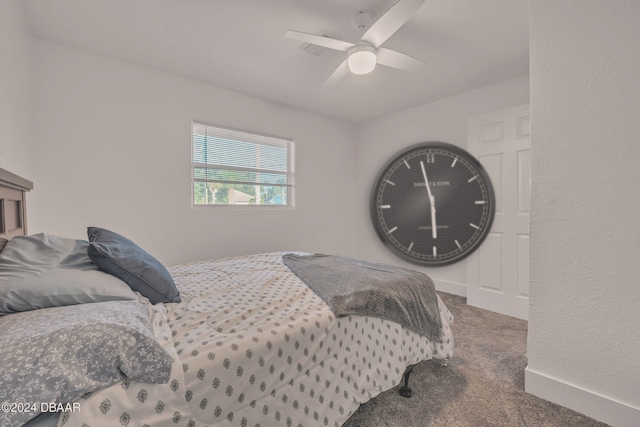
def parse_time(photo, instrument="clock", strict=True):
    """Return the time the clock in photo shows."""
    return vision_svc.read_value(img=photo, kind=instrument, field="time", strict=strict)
5:58
